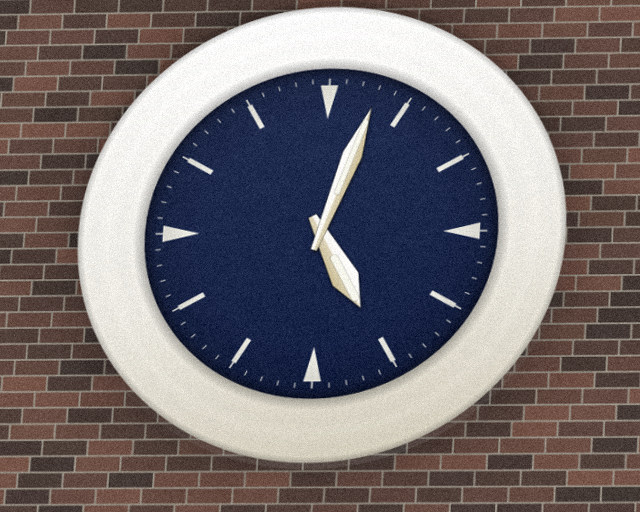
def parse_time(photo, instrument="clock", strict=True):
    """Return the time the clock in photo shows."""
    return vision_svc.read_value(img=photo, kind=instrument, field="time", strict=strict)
5:03
